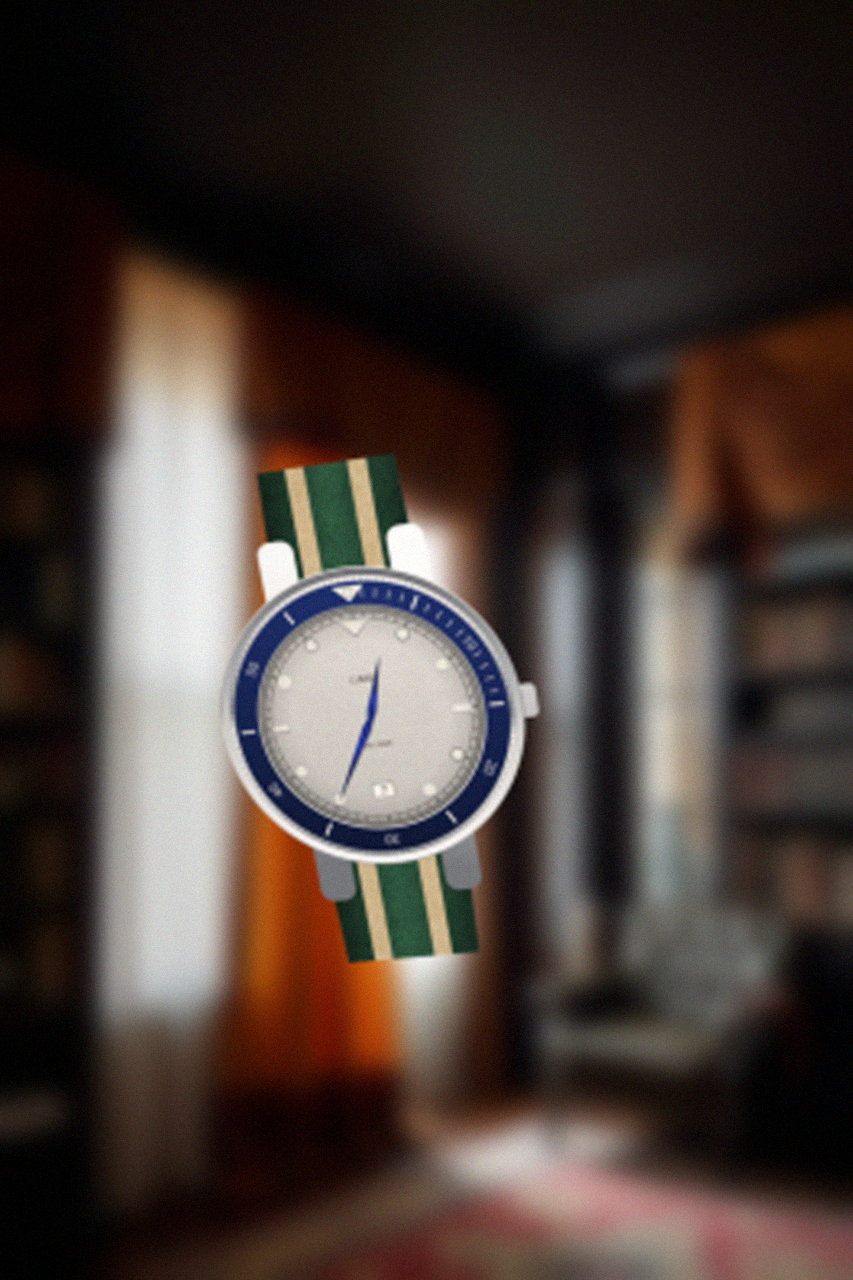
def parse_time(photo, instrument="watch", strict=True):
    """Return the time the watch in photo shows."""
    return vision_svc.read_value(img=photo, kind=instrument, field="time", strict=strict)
12:35
